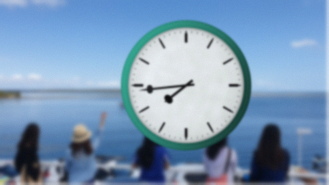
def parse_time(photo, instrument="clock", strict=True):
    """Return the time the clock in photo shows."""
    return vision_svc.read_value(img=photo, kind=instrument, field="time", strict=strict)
7:44
